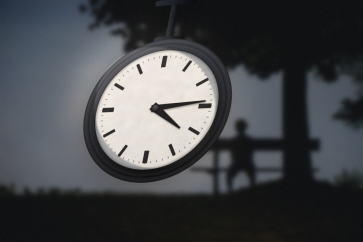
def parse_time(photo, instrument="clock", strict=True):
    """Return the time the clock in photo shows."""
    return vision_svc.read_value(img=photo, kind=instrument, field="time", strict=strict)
4:14
